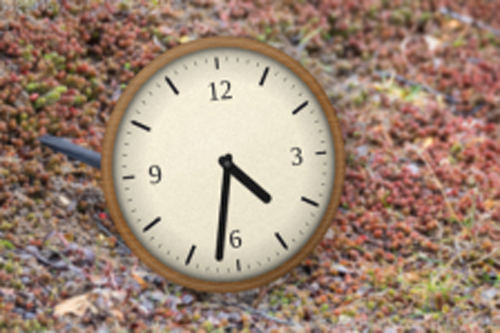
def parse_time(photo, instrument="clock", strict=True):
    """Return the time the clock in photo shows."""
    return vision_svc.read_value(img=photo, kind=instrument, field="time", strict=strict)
4:32
